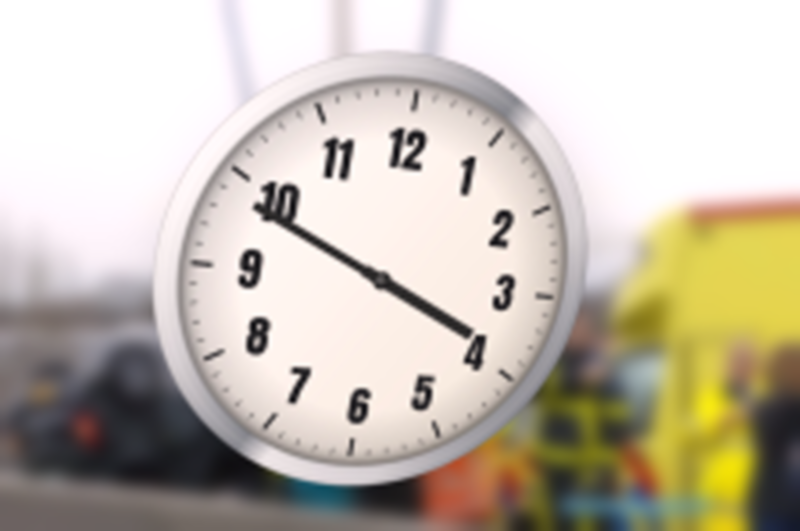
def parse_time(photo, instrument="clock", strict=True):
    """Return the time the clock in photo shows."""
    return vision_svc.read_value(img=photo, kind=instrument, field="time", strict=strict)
3:49
